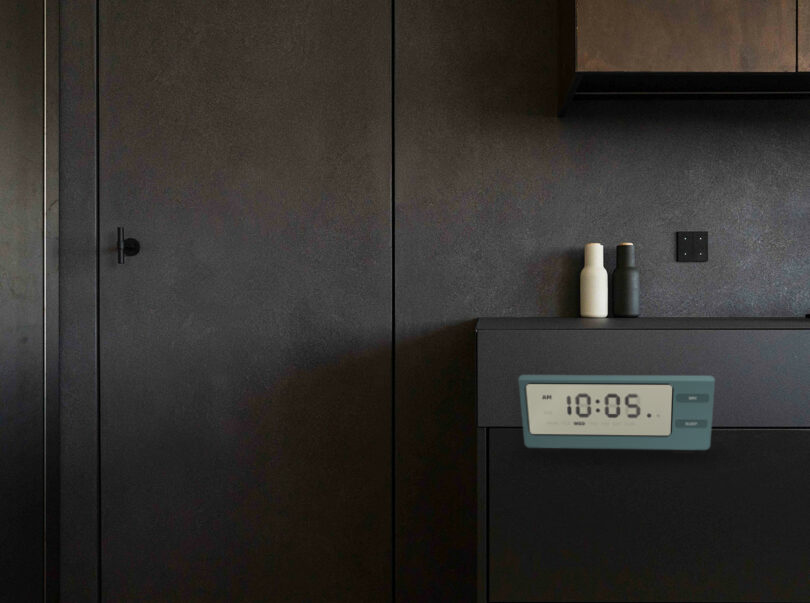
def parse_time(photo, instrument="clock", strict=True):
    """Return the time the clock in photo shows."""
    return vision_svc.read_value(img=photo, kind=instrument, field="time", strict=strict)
10:05
